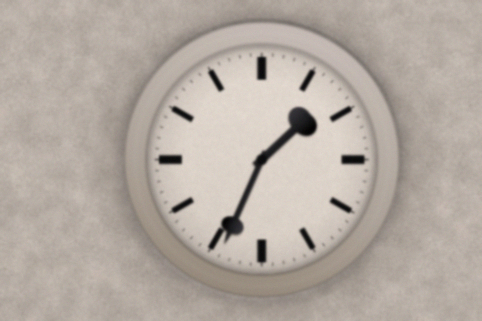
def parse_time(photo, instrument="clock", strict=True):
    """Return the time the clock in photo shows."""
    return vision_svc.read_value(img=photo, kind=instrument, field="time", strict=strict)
1:34
